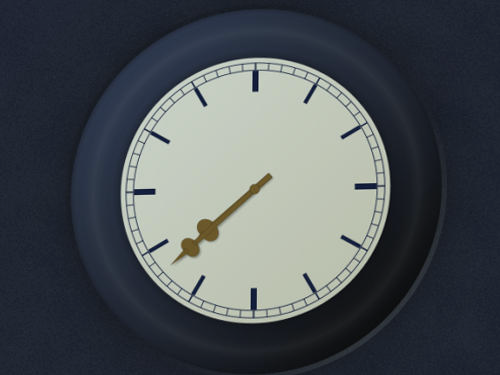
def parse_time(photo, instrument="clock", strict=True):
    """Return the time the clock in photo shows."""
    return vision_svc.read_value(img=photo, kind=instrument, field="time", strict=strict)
7:38
